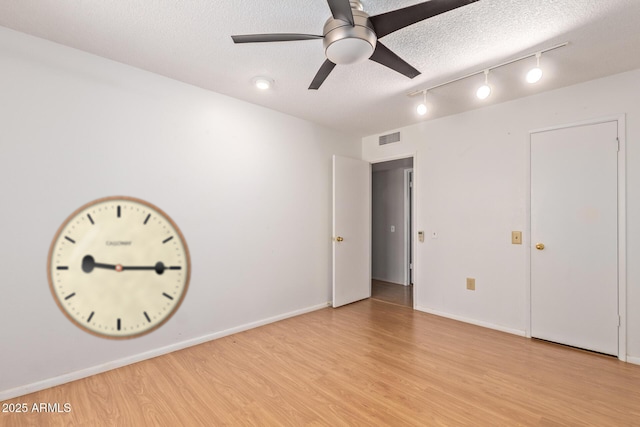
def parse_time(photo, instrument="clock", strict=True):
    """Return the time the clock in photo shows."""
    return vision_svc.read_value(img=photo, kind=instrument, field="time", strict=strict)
9:15
